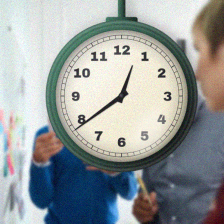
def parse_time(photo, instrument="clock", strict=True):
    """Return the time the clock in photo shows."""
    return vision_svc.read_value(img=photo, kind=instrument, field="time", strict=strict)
12:39
